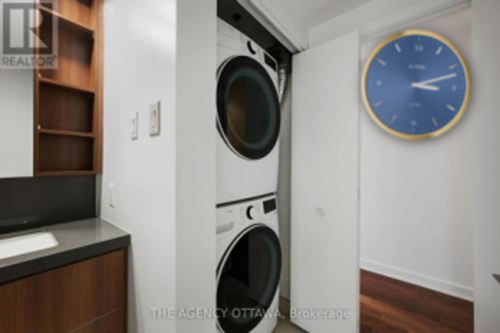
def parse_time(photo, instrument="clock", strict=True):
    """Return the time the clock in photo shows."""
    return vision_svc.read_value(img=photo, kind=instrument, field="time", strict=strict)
3:12
